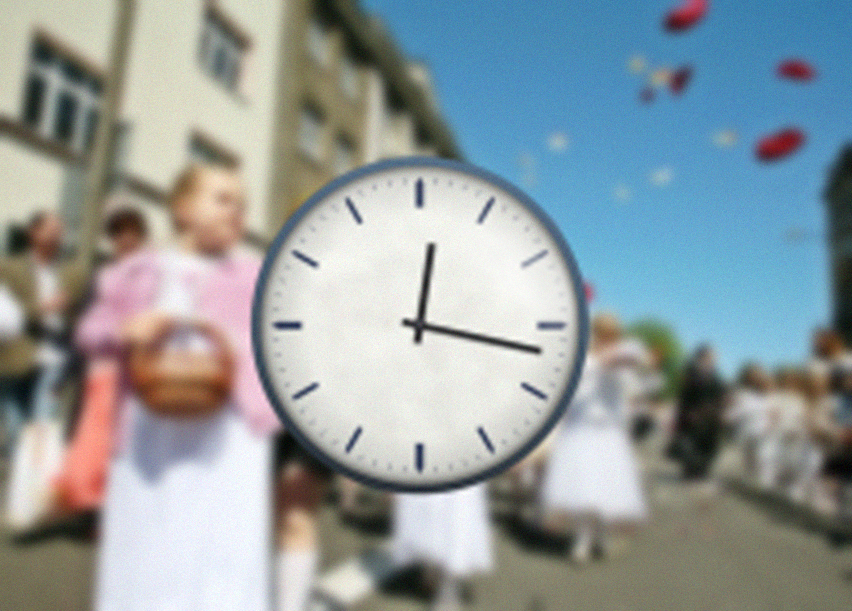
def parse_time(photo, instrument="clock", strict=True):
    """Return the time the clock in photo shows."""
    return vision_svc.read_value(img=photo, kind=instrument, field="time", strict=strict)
12:17
